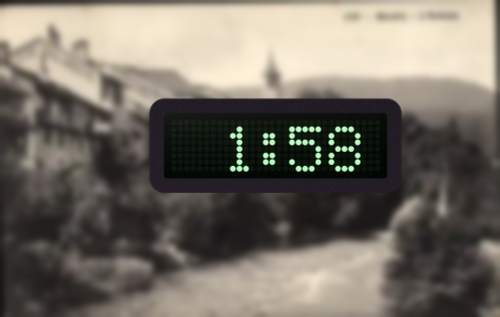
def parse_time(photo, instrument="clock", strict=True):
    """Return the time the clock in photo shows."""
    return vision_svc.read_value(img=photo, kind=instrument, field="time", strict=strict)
1:58
